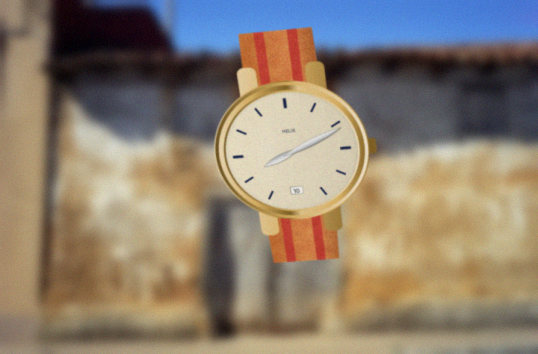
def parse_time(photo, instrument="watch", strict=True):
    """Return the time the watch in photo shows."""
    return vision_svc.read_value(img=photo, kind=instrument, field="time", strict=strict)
8:11
